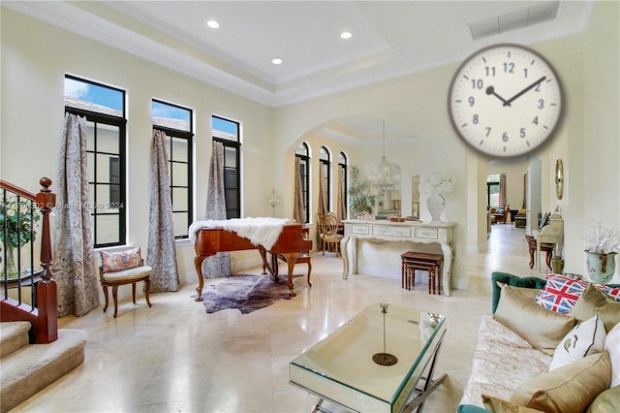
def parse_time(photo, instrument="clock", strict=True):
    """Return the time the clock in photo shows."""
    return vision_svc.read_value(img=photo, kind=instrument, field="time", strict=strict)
10:09
